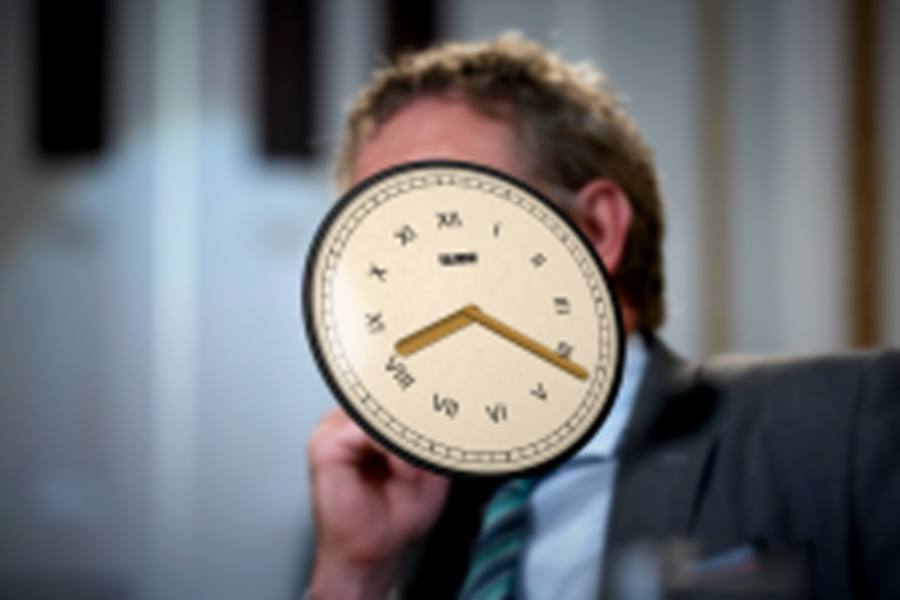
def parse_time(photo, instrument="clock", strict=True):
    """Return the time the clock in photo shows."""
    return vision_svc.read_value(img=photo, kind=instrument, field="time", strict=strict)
8:21
